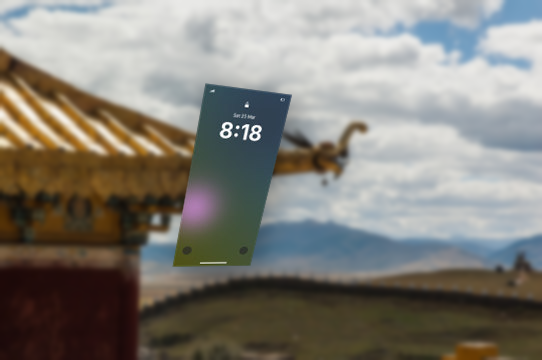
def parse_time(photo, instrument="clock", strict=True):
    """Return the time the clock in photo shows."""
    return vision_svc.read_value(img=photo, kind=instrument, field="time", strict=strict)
8:18
